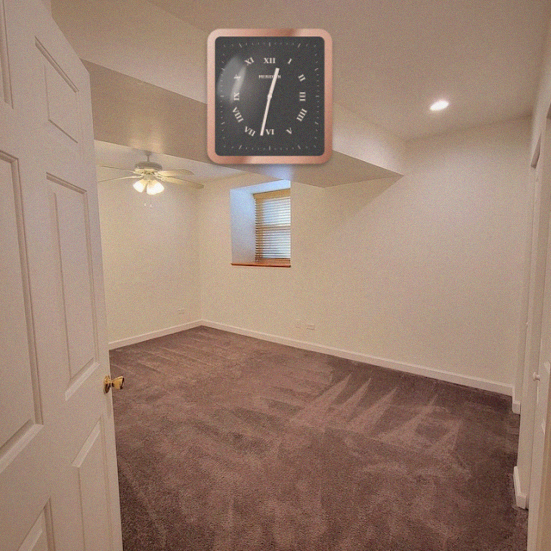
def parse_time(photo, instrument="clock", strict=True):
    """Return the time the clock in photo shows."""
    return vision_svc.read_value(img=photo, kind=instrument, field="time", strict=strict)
12:32
